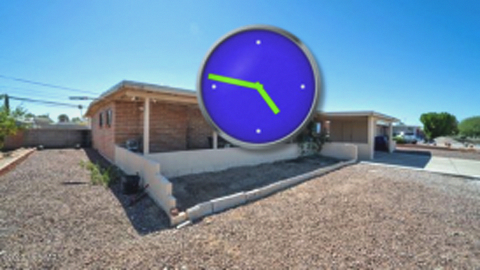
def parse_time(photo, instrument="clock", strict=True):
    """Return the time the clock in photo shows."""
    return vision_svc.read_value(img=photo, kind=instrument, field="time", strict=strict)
4:47
